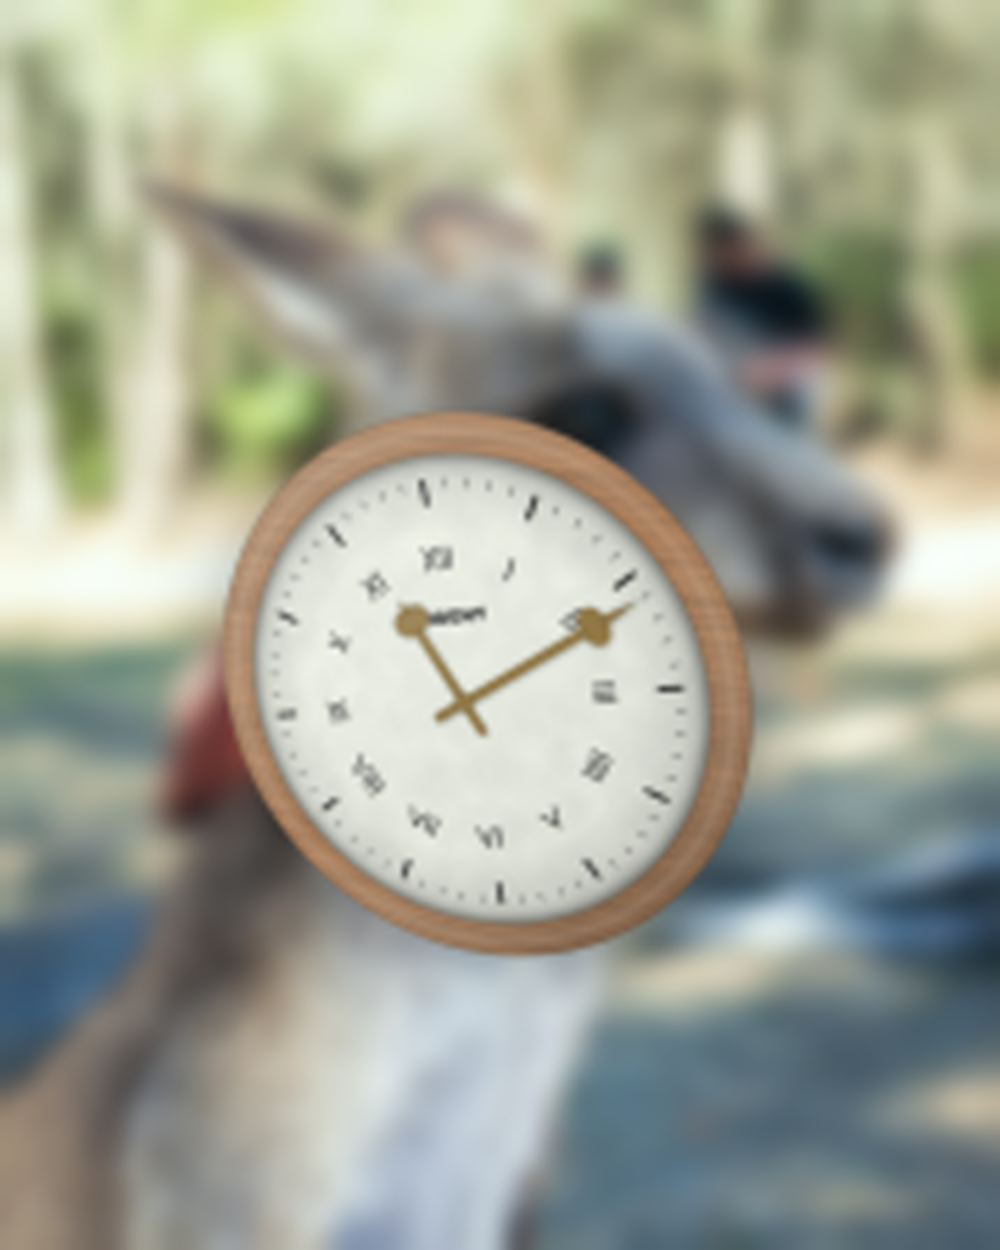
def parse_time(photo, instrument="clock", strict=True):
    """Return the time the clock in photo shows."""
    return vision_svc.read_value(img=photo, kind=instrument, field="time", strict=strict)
11:11
